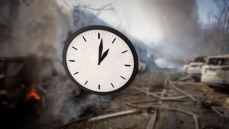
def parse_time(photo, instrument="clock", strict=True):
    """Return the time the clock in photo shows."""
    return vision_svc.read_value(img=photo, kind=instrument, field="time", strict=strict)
1:01
